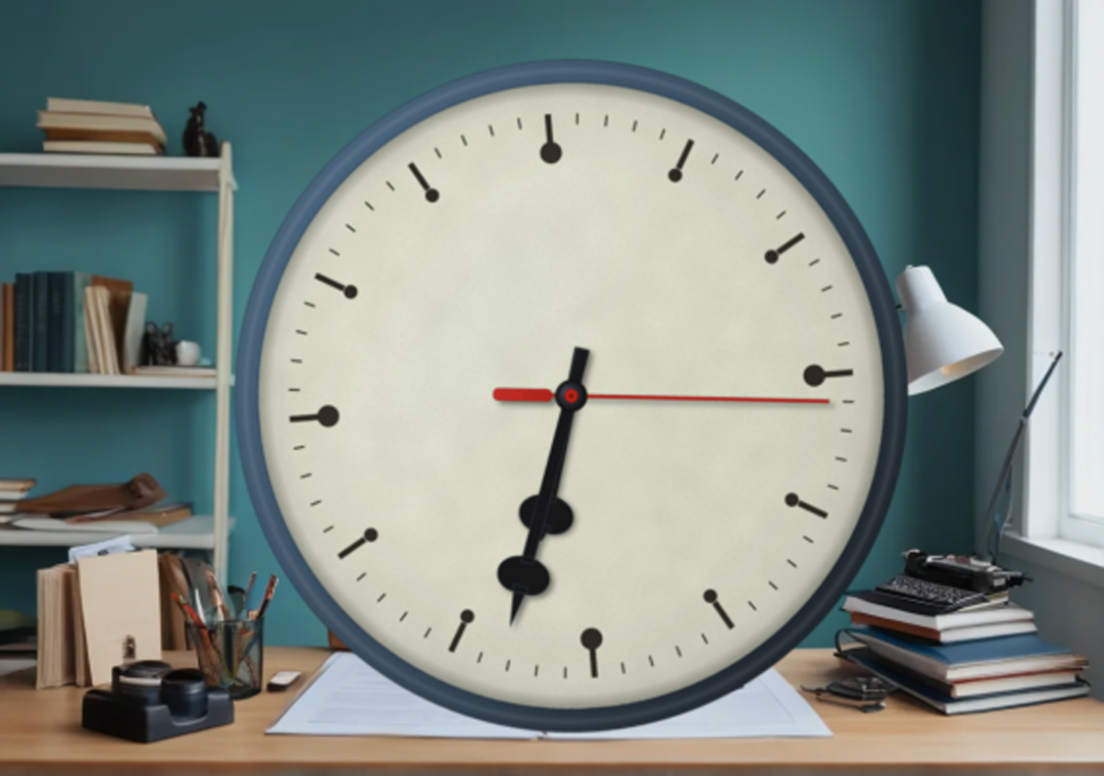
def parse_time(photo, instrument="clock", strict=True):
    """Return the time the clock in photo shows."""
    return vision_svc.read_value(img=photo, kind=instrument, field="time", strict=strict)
6:33:16
